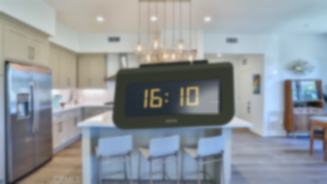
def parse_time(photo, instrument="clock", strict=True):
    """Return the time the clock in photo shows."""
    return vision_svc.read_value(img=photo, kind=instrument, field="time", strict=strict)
16:10
